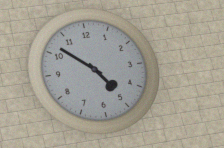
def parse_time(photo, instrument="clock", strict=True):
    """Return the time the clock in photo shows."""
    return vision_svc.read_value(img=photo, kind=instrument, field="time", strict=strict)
4:52
